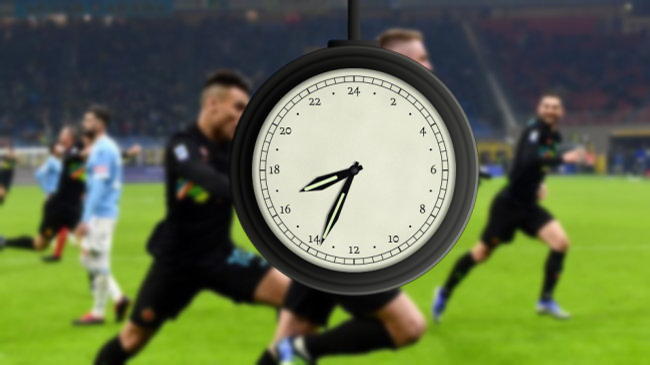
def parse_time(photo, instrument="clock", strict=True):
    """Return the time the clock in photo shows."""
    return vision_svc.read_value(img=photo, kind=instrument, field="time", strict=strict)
16:34
